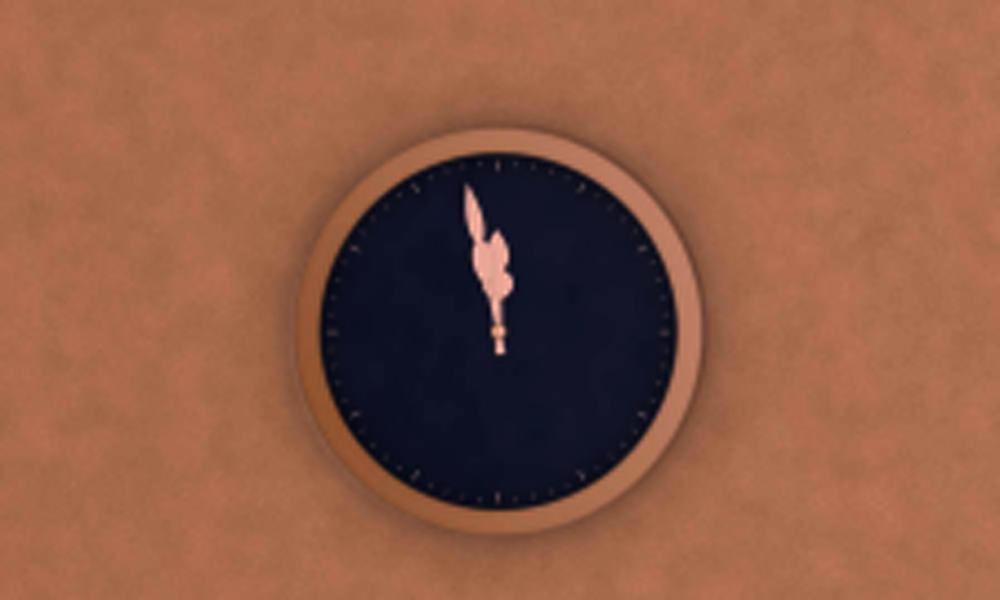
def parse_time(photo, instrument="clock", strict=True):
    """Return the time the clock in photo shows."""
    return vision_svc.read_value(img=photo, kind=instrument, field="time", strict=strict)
11:58
